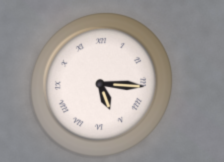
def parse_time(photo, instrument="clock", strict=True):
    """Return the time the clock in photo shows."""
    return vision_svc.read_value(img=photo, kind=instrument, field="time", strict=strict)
5:16
